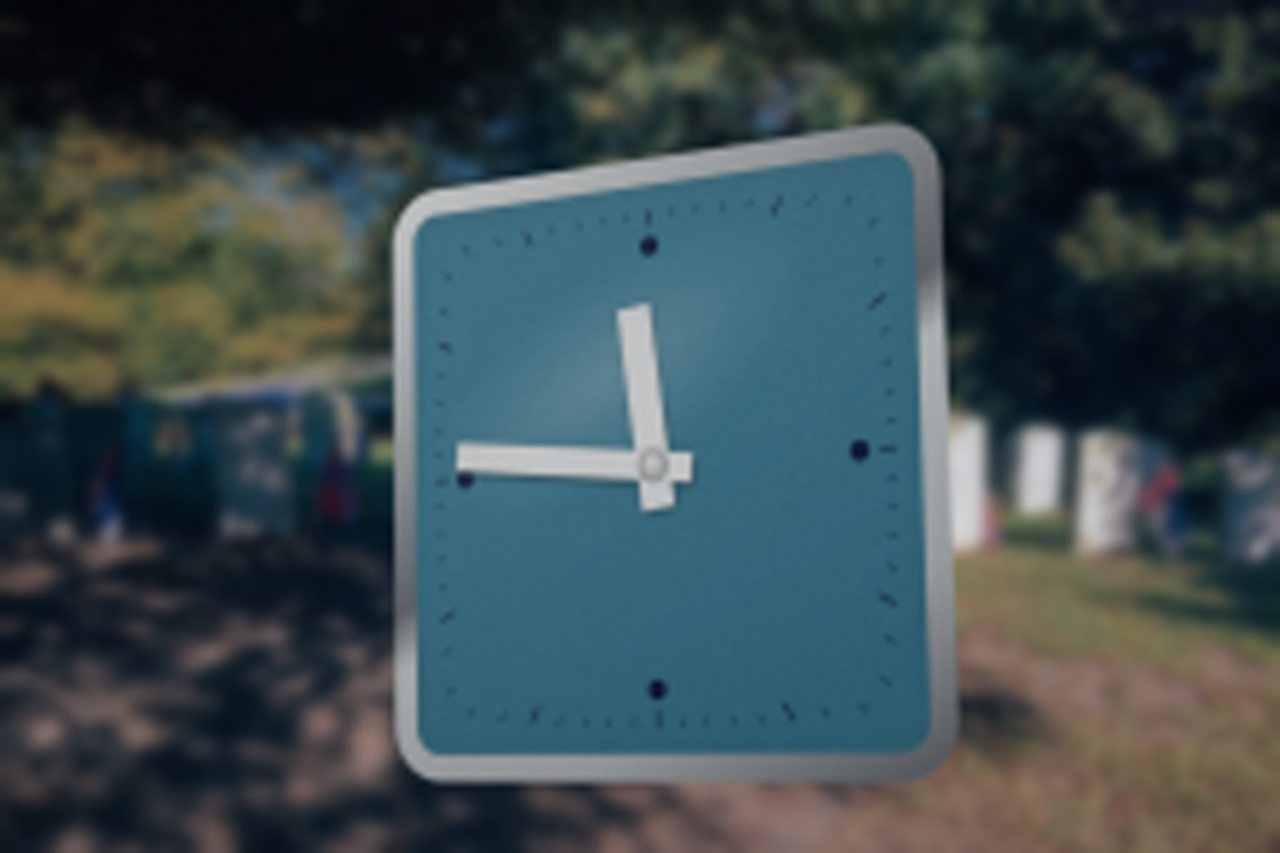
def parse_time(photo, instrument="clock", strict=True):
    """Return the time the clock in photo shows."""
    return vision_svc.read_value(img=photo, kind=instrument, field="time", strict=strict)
11:46
